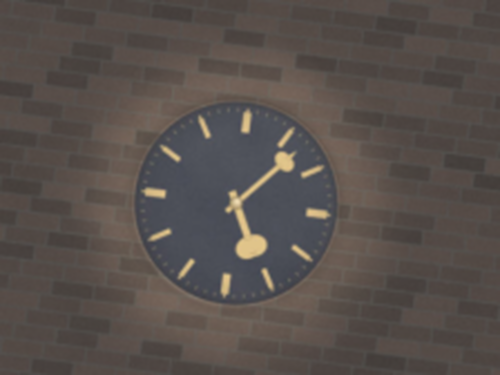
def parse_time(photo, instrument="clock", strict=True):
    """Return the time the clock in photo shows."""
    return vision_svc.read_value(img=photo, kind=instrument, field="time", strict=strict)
5:07
